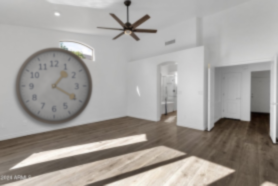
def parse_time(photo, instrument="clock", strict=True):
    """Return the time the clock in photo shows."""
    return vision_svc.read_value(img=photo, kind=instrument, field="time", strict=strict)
1:20
